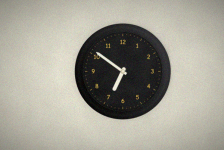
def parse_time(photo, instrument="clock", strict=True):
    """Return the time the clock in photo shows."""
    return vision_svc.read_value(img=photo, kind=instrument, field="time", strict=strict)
6:51
